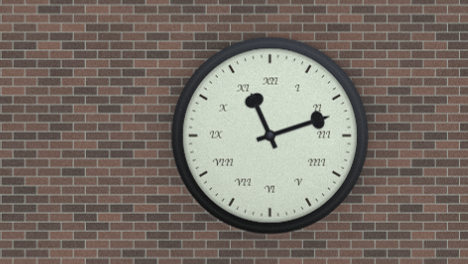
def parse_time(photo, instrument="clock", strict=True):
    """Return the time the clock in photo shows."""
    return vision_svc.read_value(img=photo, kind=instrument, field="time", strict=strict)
11:12
